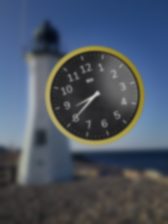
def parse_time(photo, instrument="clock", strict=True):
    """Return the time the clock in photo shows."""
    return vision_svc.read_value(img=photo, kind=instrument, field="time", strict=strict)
8:40
